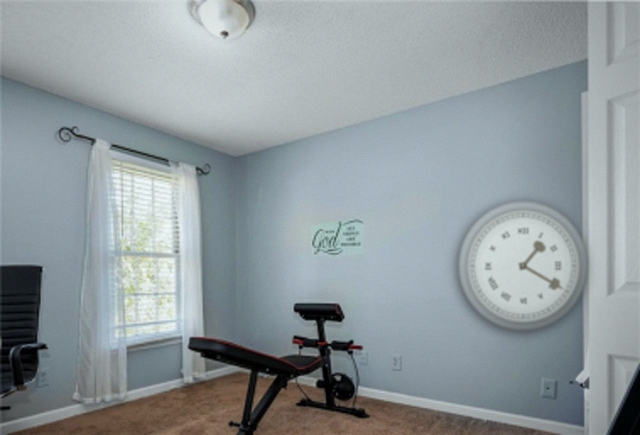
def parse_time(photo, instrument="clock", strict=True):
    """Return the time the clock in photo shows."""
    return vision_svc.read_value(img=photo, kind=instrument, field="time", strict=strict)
1:20
